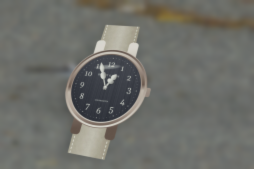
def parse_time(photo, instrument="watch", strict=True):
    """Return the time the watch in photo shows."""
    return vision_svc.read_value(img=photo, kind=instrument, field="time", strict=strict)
12:56
